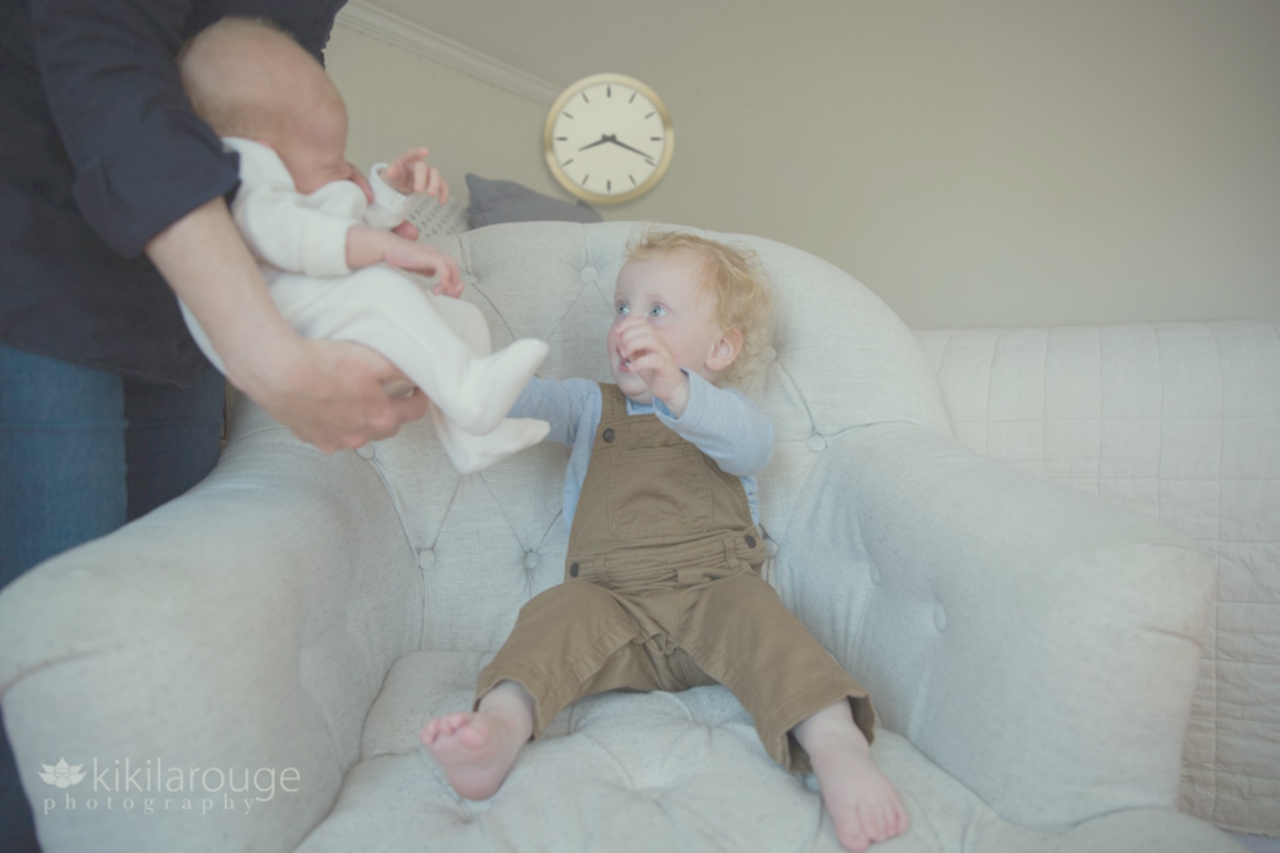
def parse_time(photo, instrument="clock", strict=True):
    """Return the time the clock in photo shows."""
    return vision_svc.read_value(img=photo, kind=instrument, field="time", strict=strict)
8:19
